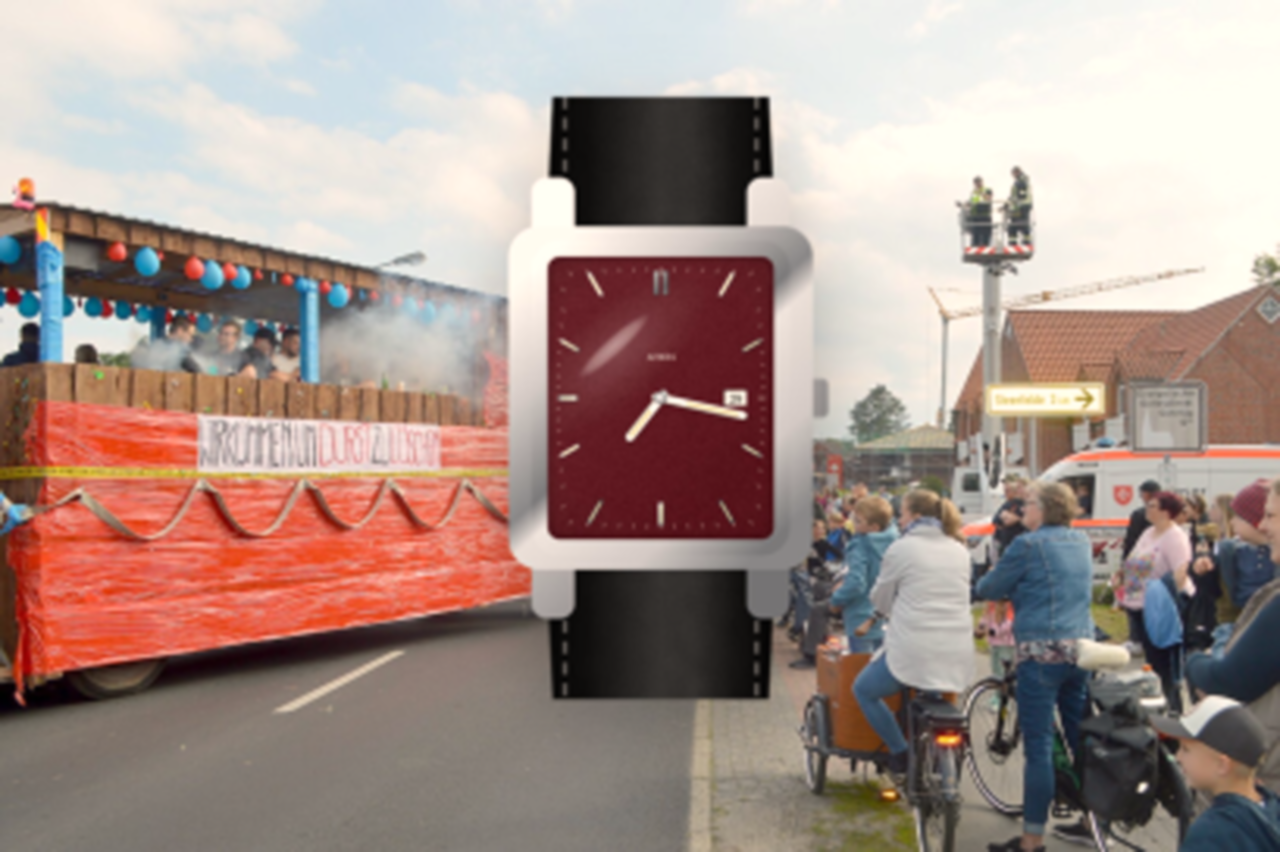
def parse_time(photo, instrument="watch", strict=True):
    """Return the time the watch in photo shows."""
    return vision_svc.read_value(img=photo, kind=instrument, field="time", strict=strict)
7:17
